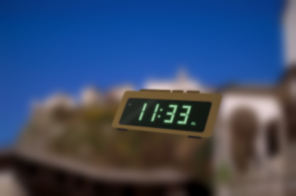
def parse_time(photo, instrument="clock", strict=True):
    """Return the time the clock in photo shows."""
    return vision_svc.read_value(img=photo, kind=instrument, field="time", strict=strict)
11:33
